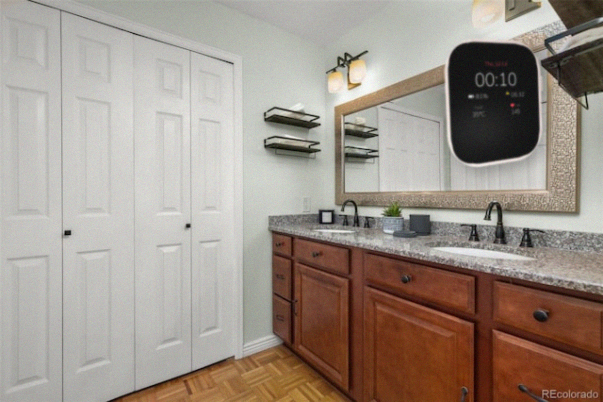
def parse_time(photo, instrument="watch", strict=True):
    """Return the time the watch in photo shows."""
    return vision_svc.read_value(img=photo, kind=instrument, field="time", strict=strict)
0:10
